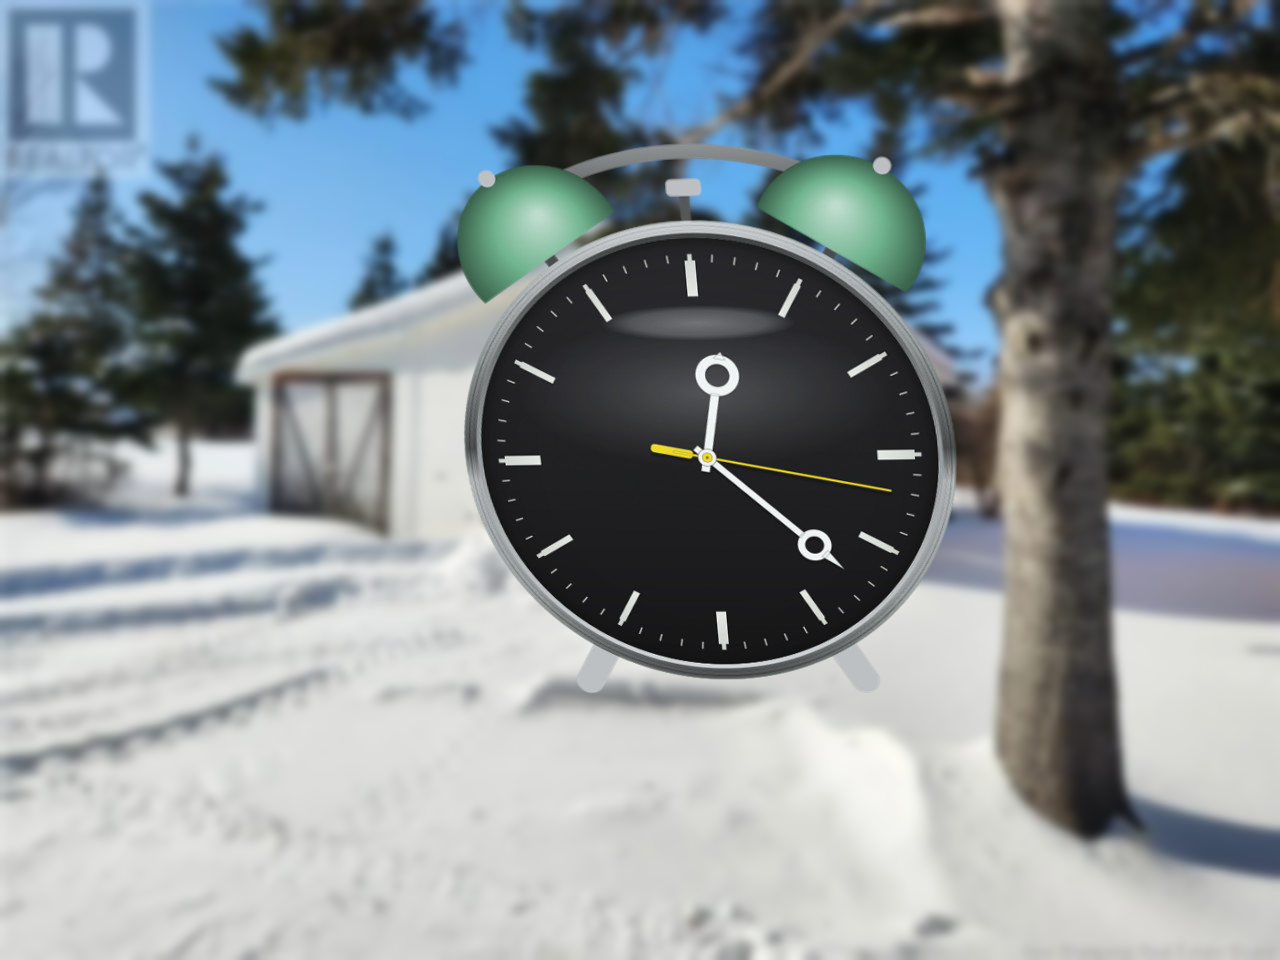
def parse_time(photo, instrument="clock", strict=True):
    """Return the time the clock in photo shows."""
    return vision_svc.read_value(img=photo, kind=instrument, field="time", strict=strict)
12:22:17
